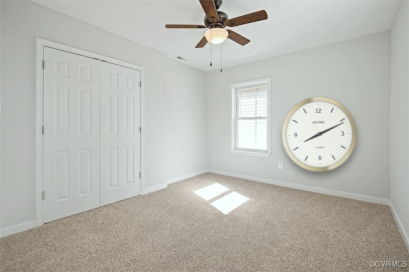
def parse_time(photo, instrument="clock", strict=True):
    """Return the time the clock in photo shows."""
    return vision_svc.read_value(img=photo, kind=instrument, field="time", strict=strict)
8:11
